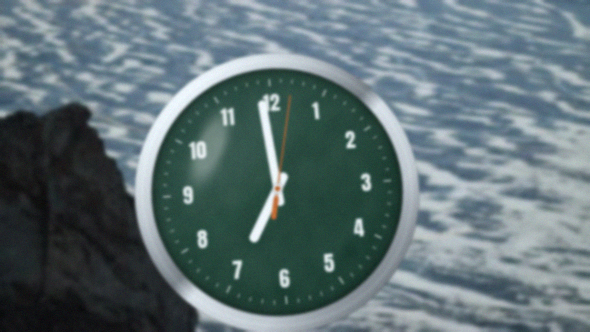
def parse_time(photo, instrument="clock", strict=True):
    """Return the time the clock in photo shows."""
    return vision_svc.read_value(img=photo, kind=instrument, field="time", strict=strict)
6:59:02
